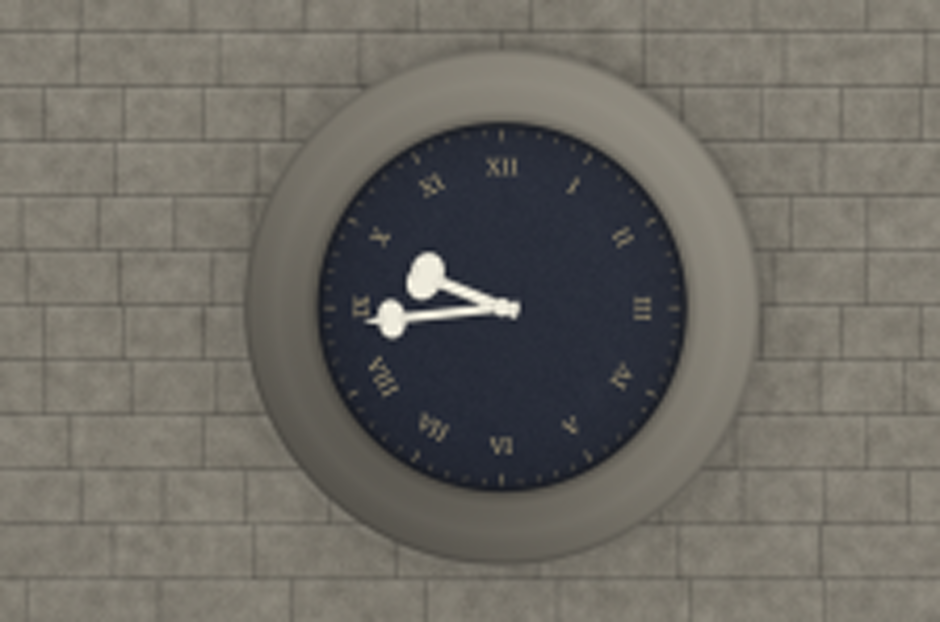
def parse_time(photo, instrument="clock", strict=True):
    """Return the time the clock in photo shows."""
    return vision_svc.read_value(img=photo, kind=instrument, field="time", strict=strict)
9:44
